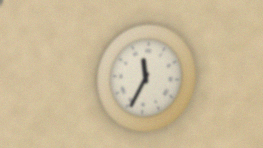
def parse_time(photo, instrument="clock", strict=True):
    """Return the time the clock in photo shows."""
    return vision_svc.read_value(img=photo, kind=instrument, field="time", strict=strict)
11:34
